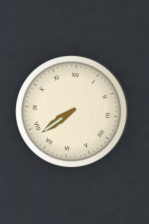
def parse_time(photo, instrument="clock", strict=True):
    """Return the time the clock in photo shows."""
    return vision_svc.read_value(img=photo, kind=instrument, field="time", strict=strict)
7:38
